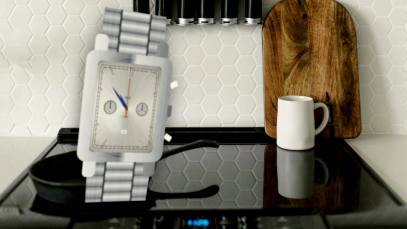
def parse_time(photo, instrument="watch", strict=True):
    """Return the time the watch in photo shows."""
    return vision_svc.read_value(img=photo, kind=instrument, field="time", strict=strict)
10:53
